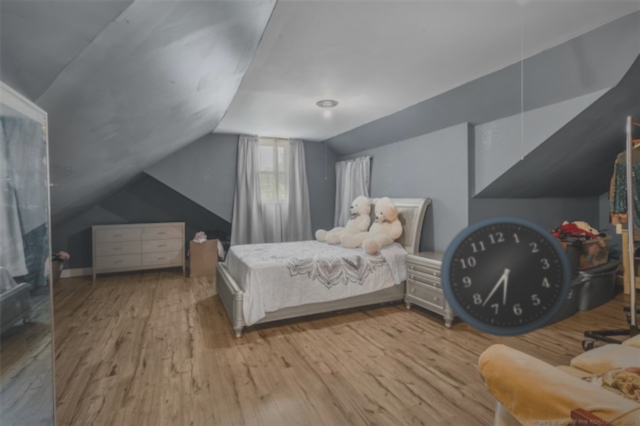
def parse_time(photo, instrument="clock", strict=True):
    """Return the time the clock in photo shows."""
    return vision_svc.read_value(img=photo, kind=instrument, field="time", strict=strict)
6:38
